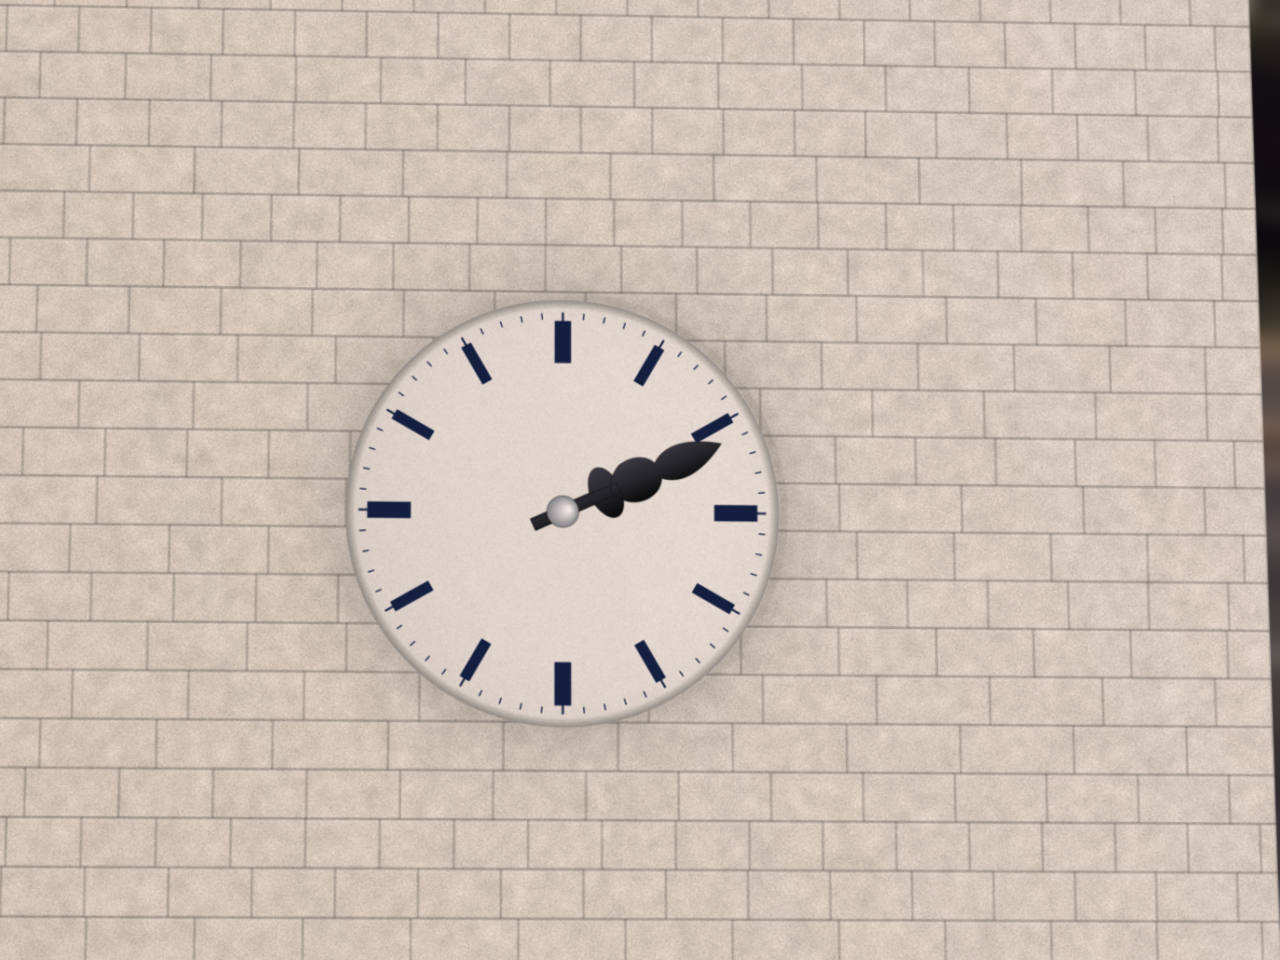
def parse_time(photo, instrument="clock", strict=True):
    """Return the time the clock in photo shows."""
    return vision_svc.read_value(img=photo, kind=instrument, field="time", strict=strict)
2:11
